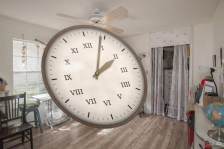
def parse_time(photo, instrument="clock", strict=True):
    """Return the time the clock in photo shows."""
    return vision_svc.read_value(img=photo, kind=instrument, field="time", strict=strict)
2:04
